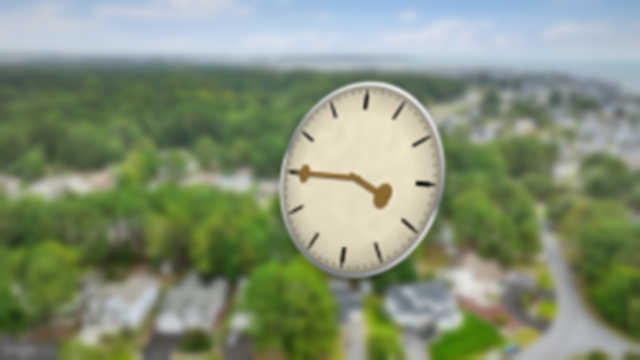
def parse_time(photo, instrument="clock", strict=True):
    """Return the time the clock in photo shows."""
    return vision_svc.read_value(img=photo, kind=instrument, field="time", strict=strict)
3:45
